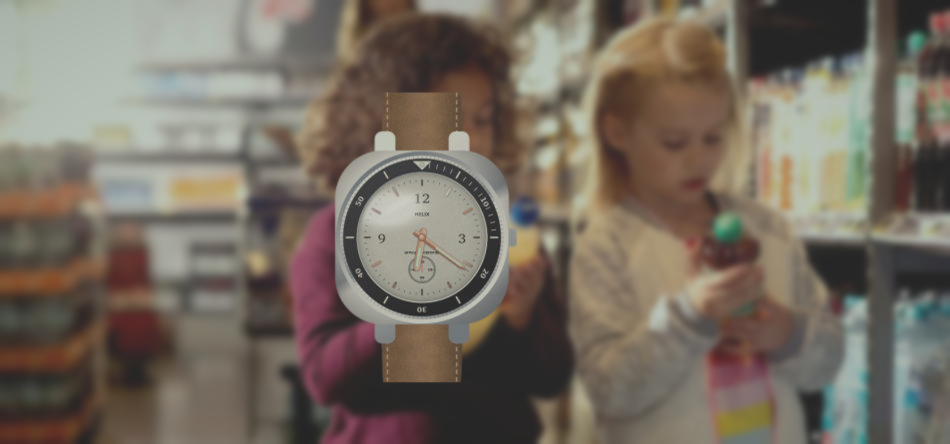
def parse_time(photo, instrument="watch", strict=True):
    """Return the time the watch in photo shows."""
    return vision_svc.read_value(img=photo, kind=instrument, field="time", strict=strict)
6:21
